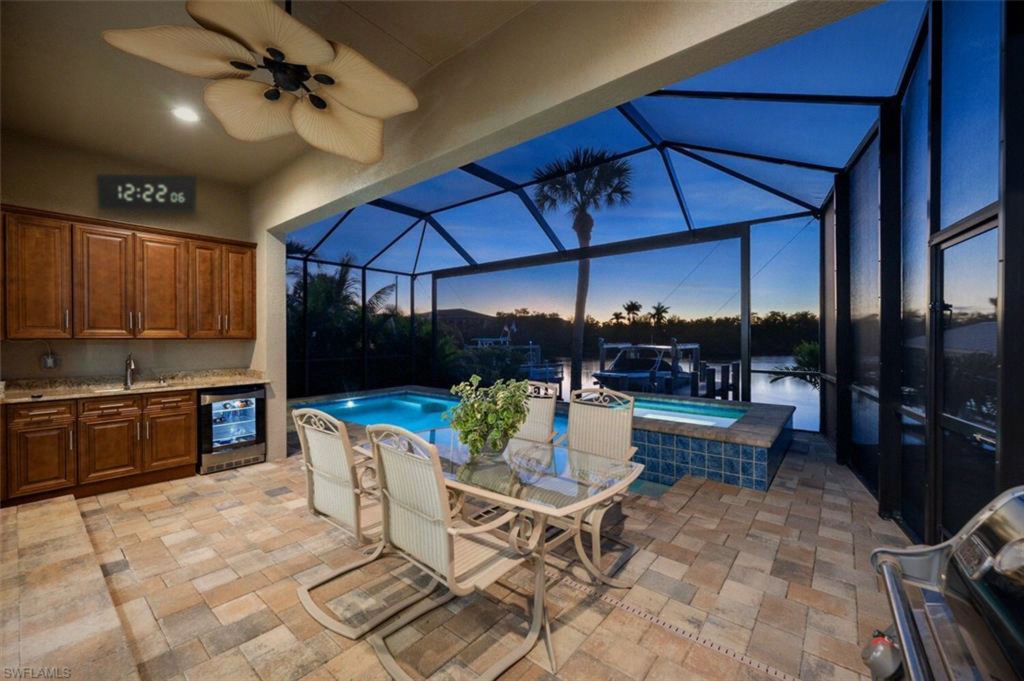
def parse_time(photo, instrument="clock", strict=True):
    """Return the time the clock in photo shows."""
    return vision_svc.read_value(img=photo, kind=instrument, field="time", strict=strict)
12:22
